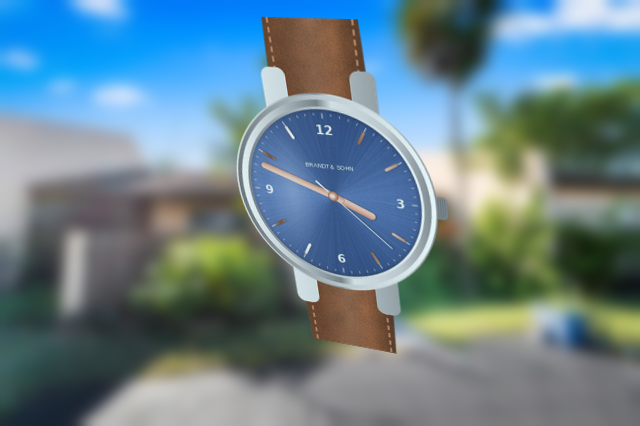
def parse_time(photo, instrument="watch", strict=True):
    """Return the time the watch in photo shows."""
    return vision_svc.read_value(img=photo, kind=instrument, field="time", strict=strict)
3:48:22
